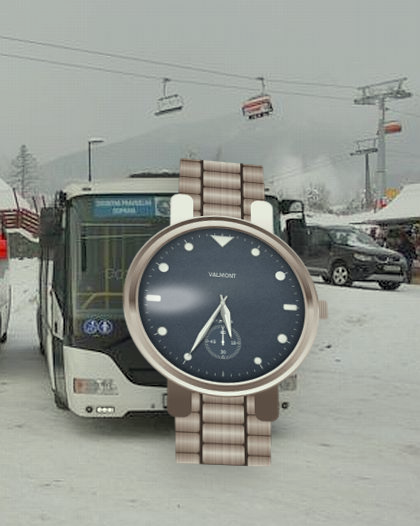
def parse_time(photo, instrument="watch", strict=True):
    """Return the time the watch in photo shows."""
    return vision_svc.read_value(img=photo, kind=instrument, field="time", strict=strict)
5:35
